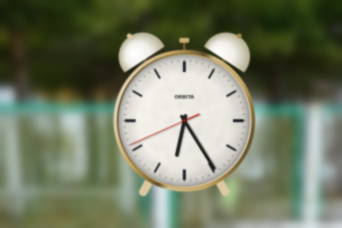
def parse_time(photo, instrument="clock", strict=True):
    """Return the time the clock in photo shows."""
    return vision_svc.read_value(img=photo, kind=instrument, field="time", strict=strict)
6:24:41
